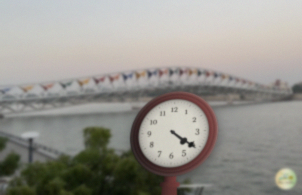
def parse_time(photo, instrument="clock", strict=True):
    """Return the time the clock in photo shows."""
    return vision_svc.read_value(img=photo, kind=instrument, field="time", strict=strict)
4:21
